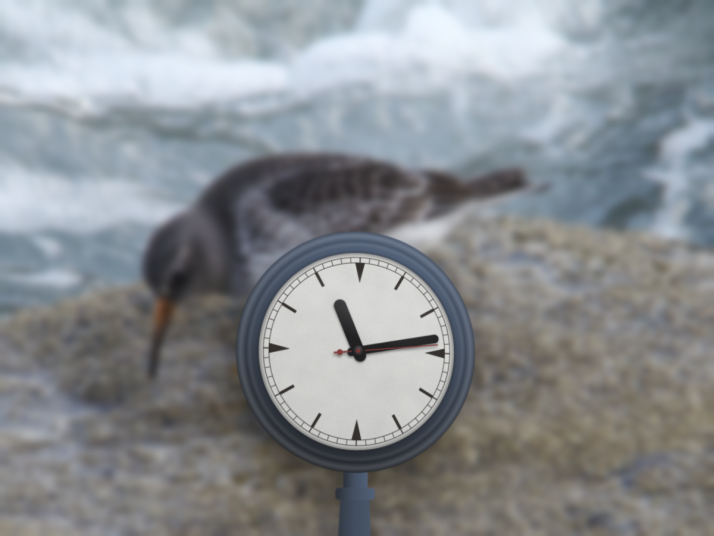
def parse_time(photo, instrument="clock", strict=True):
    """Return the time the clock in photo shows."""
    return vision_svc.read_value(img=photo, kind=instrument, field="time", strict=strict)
11:13:14
